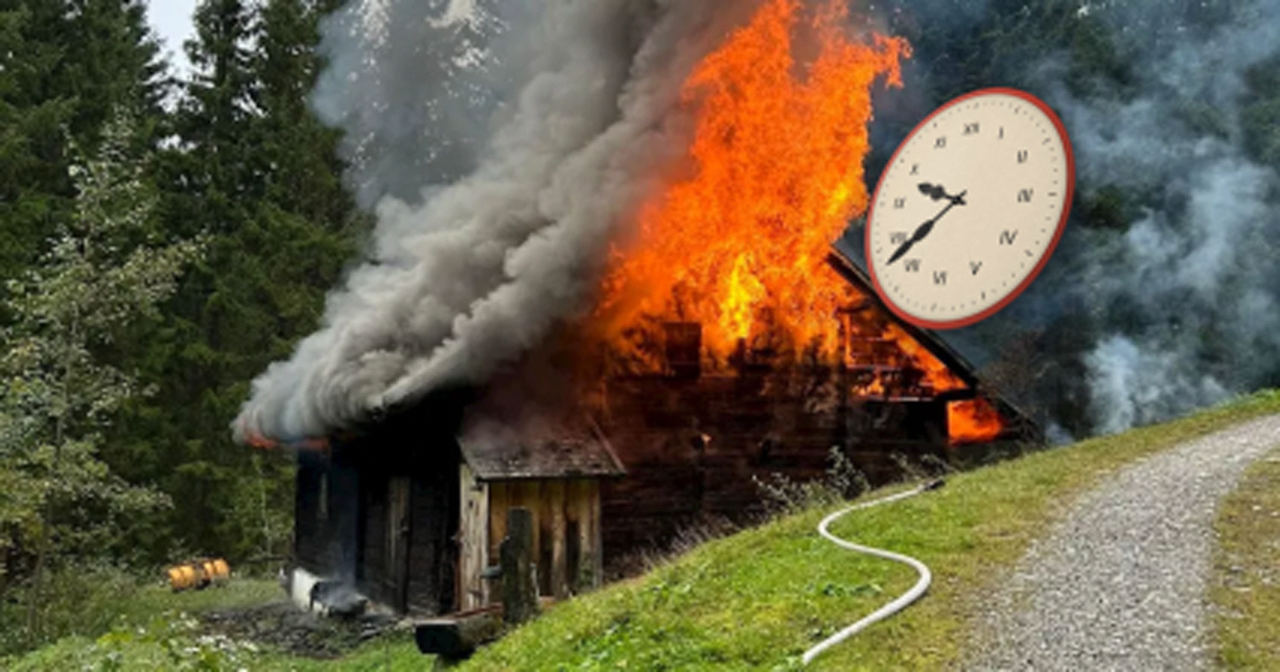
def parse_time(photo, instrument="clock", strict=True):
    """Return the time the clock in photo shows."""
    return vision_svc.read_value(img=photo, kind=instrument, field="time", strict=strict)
9:38
